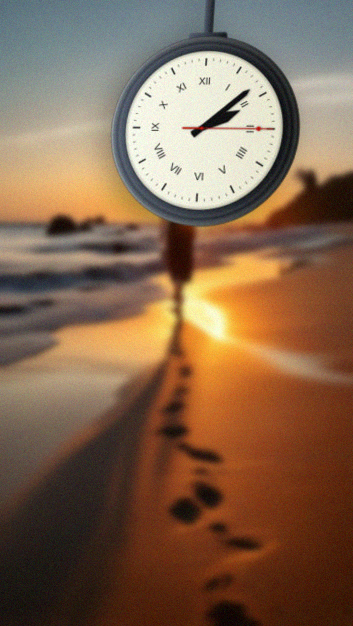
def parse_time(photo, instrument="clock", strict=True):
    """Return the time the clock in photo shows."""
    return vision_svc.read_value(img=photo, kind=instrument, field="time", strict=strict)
2:08:15
